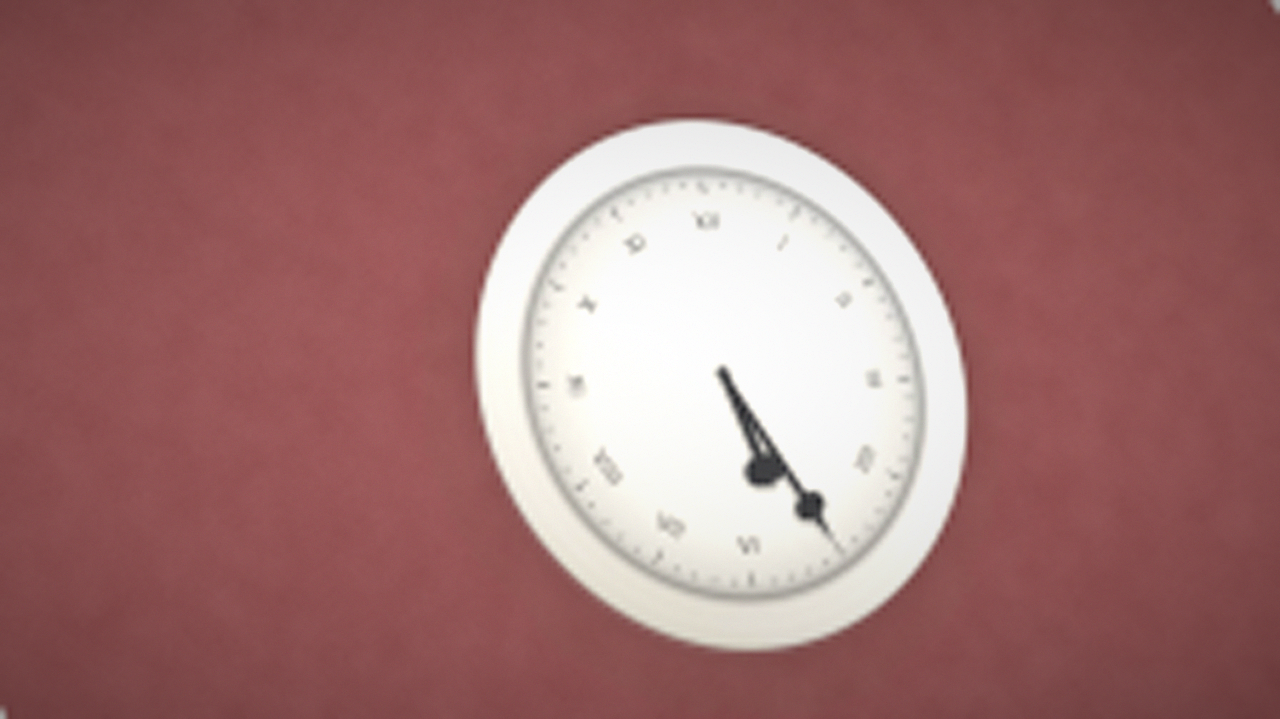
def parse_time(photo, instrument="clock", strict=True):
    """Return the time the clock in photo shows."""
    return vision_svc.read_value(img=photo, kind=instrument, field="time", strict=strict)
5:25
